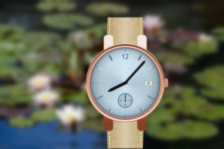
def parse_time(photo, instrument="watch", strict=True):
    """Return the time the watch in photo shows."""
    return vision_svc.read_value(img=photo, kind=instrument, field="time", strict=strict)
8:07
